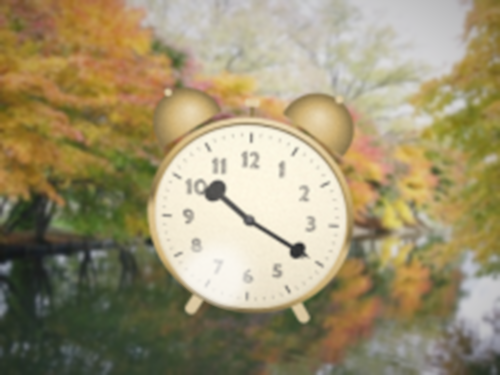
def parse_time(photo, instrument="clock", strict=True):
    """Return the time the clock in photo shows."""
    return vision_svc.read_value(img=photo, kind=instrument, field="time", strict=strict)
10:20
